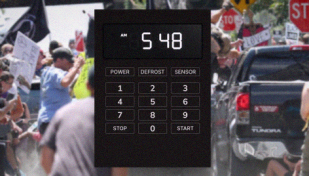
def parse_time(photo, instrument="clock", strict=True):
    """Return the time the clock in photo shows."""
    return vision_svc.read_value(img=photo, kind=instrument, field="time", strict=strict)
5:48
